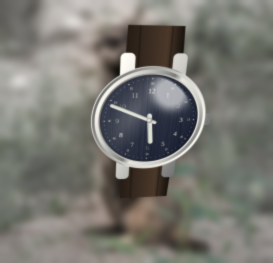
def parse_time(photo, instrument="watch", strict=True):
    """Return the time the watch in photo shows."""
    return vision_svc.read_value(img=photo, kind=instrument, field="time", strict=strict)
5:49
